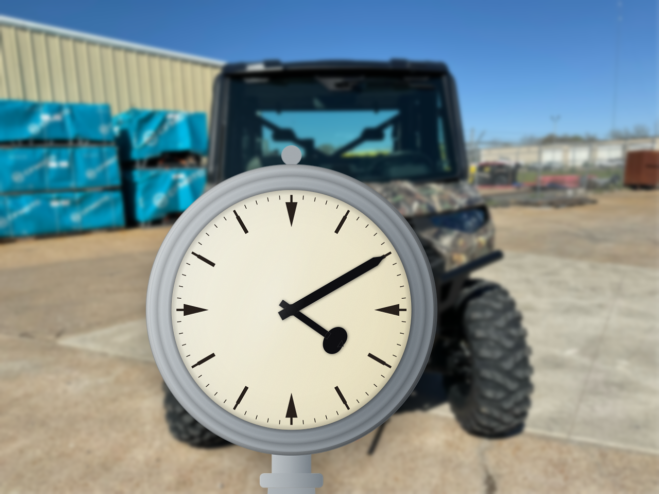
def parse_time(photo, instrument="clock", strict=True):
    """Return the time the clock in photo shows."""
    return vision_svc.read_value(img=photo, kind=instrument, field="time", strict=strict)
4:10
